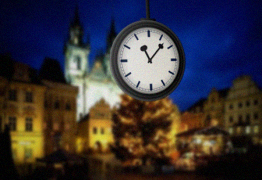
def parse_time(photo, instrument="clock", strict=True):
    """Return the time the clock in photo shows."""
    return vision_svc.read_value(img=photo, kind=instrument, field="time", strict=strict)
11:07
